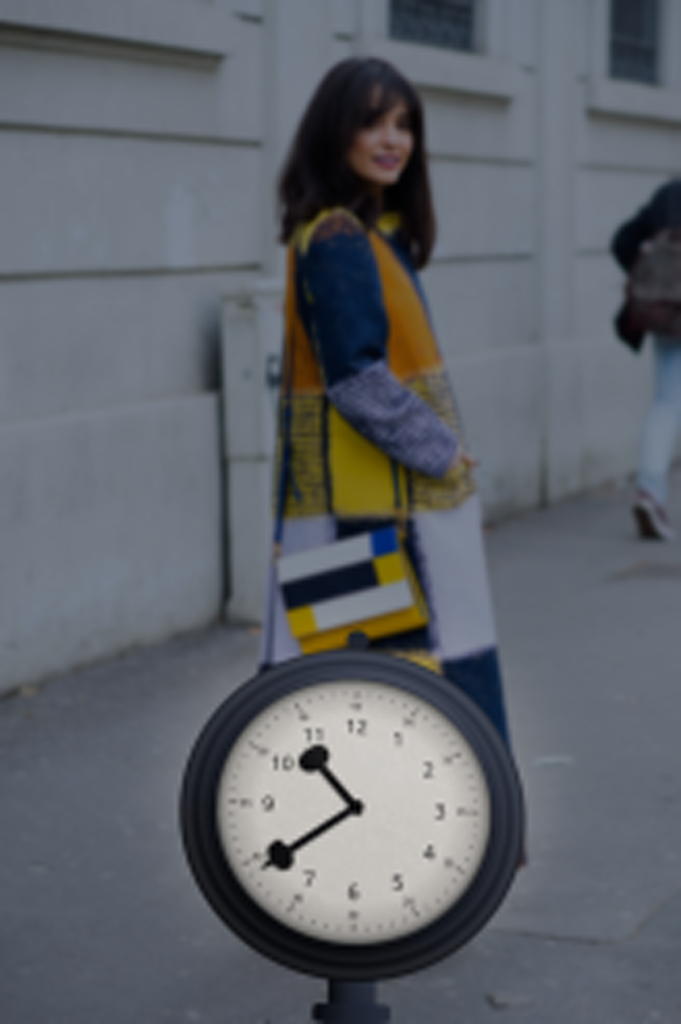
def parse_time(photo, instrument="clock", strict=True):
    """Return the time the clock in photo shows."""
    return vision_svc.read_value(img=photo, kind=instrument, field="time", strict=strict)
10:39
